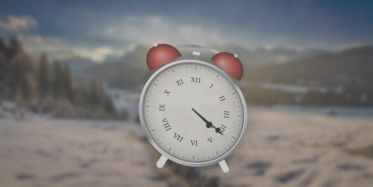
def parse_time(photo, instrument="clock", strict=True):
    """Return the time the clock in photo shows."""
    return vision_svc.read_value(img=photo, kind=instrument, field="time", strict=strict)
4:21
